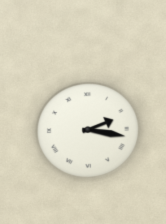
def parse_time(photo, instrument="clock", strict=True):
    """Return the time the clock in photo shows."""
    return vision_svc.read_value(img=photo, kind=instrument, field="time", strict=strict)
2:17
